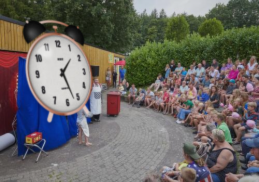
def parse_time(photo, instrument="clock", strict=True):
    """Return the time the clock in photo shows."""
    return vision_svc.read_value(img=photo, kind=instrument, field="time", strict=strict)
1:27
